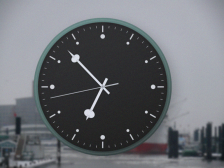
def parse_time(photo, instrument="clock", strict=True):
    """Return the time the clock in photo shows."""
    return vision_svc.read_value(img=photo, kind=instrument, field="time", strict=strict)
6:52:43
